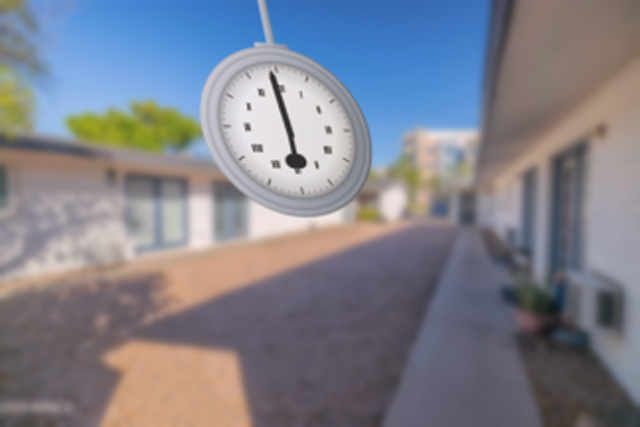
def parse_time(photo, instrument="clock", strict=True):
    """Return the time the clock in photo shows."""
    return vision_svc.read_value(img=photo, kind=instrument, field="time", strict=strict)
5:59
